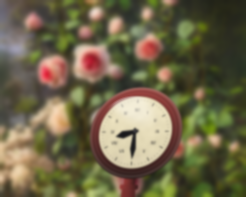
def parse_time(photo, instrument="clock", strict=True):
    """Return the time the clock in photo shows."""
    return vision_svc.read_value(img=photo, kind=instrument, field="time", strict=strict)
8:30
